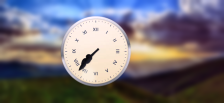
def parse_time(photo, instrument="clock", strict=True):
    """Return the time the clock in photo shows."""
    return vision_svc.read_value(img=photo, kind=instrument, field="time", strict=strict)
7:37
